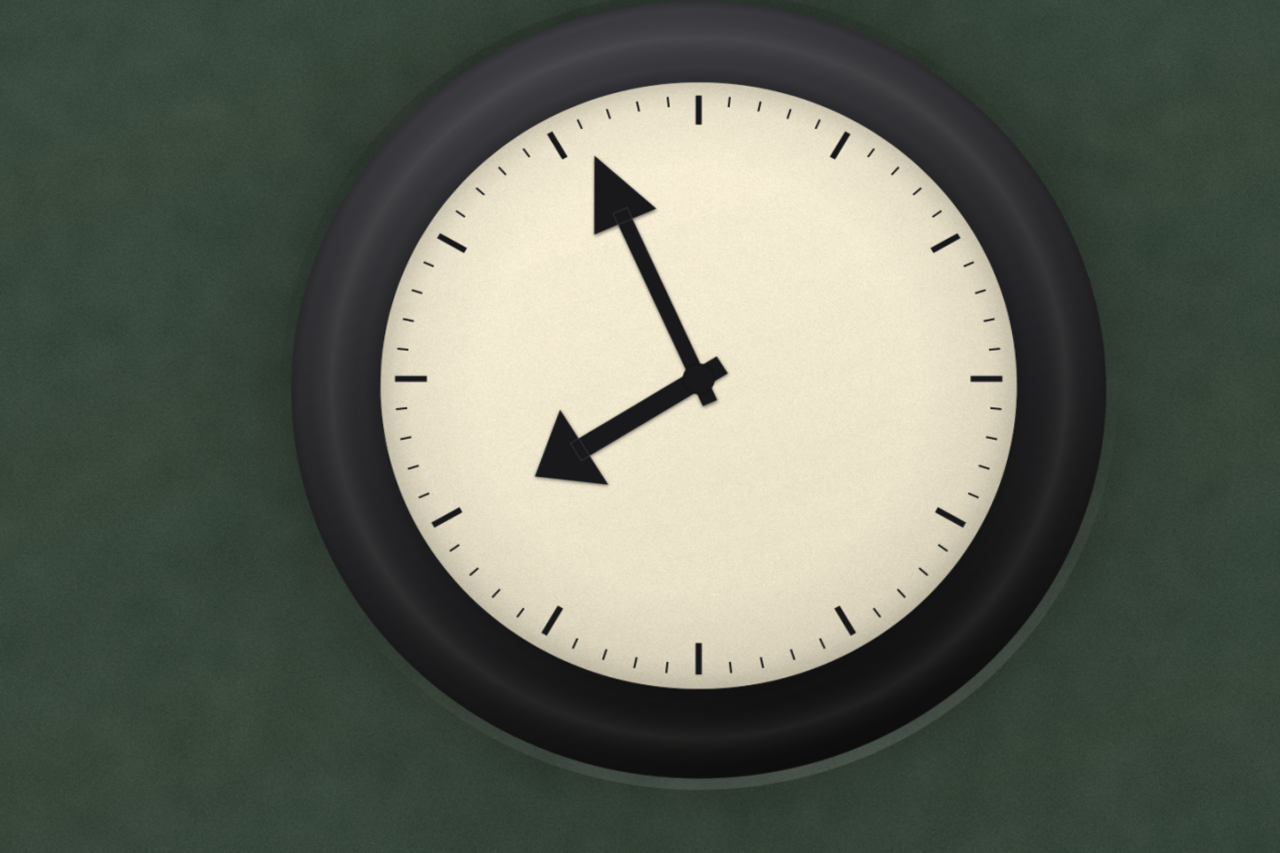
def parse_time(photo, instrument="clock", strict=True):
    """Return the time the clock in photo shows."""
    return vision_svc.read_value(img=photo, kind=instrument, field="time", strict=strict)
7:56
